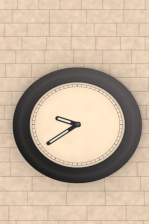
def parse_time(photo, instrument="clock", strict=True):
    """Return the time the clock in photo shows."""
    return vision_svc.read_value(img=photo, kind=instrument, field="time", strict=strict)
9:39
